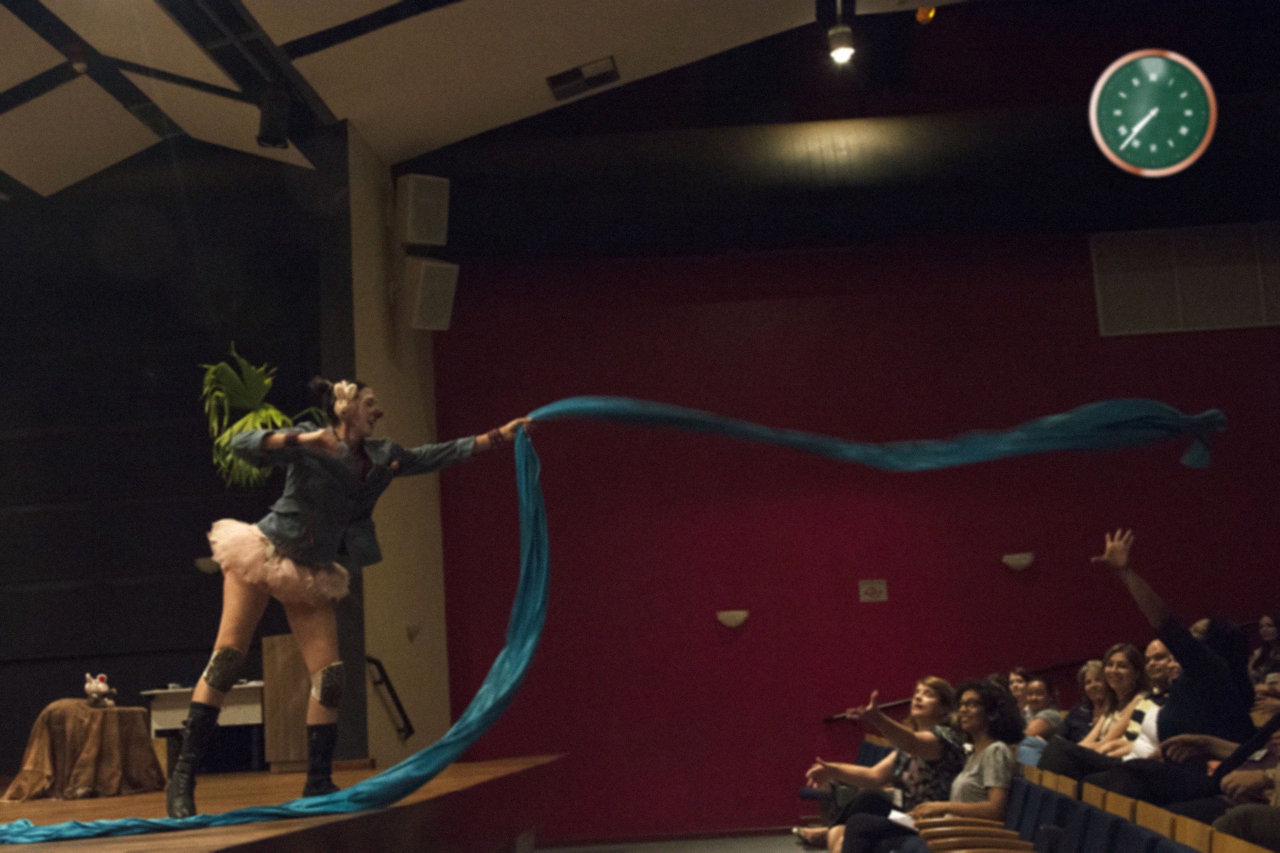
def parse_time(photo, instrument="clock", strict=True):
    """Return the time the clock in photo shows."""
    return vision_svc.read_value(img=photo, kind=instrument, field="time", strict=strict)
7:37
